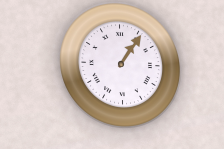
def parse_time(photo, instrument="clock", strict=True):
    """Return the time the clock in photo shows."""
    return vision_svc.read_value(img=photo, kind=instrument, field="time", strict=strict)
1:06
